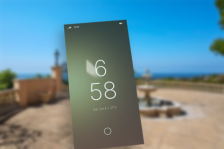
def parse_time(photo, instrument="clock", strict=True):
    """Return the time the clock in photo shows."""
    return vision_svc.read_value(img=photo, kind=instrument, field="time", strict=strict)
6:58
